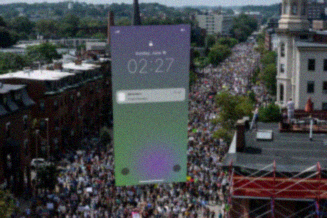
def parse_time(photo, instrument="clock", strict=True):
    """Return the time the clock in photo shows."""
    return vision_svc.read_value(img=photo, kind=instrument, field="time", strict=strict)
2:27
